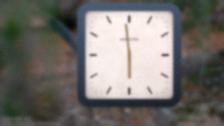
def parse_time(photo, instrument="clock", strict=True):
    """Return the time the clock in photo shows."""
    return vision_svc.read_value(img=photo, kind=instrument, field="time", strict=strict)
5:59
